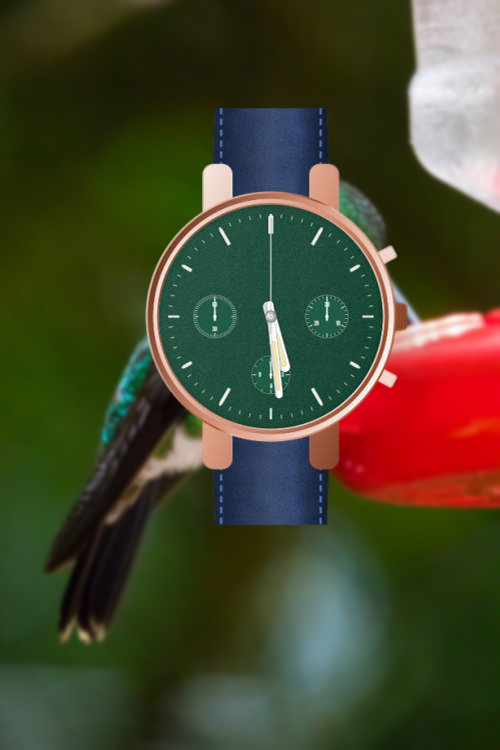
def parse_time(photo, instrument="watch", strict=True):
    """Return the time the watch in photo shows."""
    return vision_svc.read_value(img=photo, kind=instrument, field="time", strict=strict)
5:29
